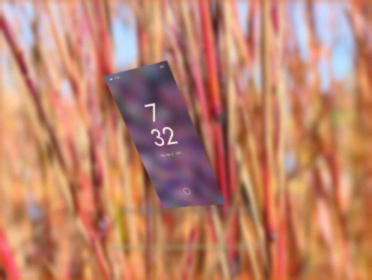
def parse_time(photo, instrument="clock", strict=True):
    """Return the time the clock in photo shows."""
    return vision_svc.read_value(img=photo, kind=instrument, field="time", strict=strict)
7:32
